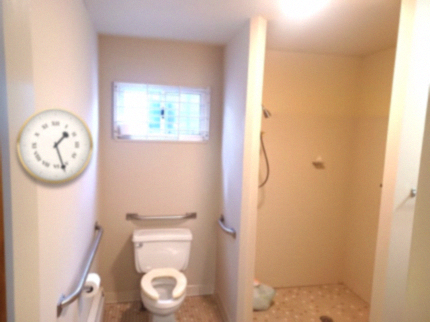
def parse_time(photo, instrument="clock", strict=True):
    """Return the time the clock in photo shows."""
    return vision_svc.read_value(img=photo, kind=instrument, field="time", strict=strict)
1:27
